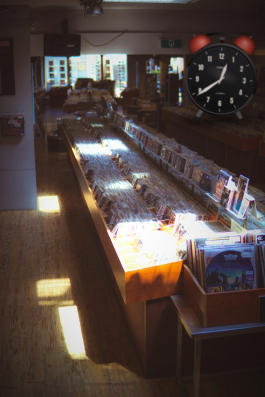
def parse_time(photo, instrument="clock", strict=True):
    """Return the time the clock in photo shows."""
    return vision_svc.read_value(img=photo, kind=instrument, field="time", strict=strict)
12:39
